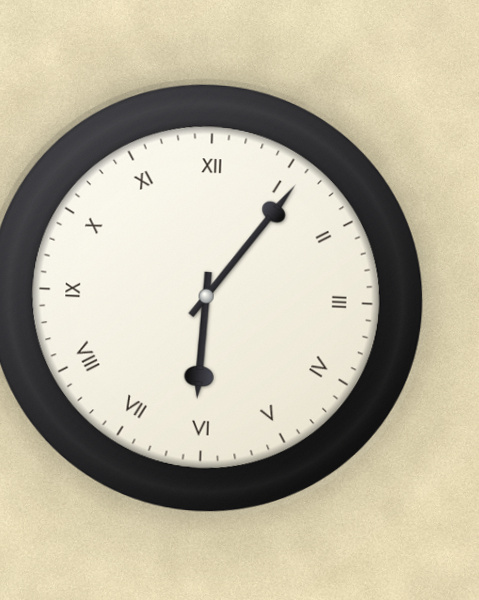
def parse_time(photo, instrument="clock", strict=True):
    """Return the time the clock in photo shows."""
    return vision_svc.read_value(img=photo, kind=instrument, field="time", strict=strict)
6:06
